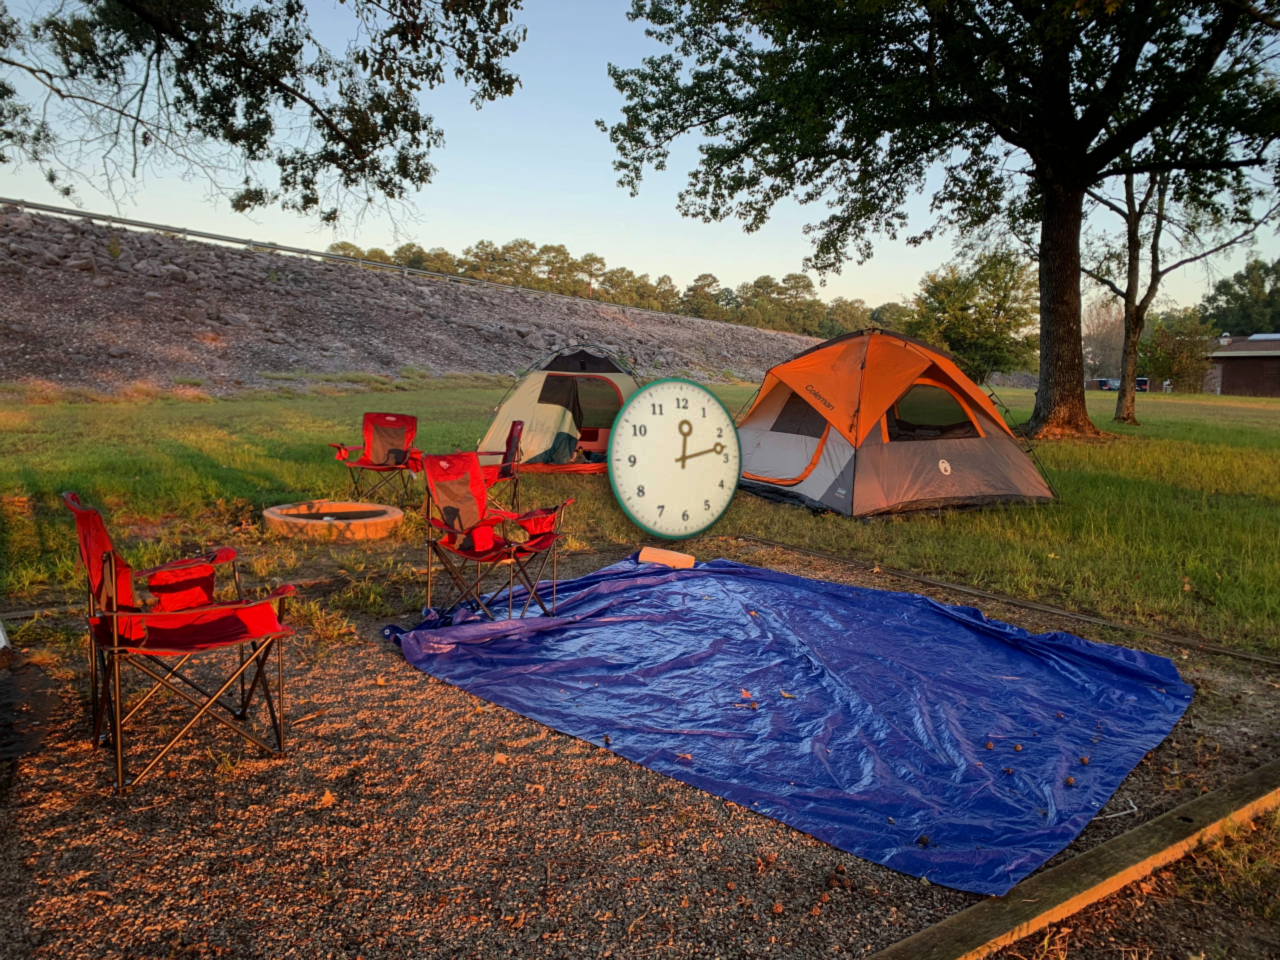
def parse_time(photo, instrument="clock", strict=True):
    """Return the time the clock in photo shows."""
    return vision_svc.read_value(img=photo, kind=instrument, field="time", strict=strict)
12:13
